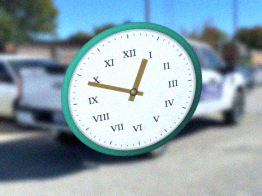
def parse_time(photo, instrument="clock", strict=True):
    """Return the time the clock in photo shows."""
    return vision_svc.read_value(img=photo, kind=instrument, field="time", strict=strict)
12:49
